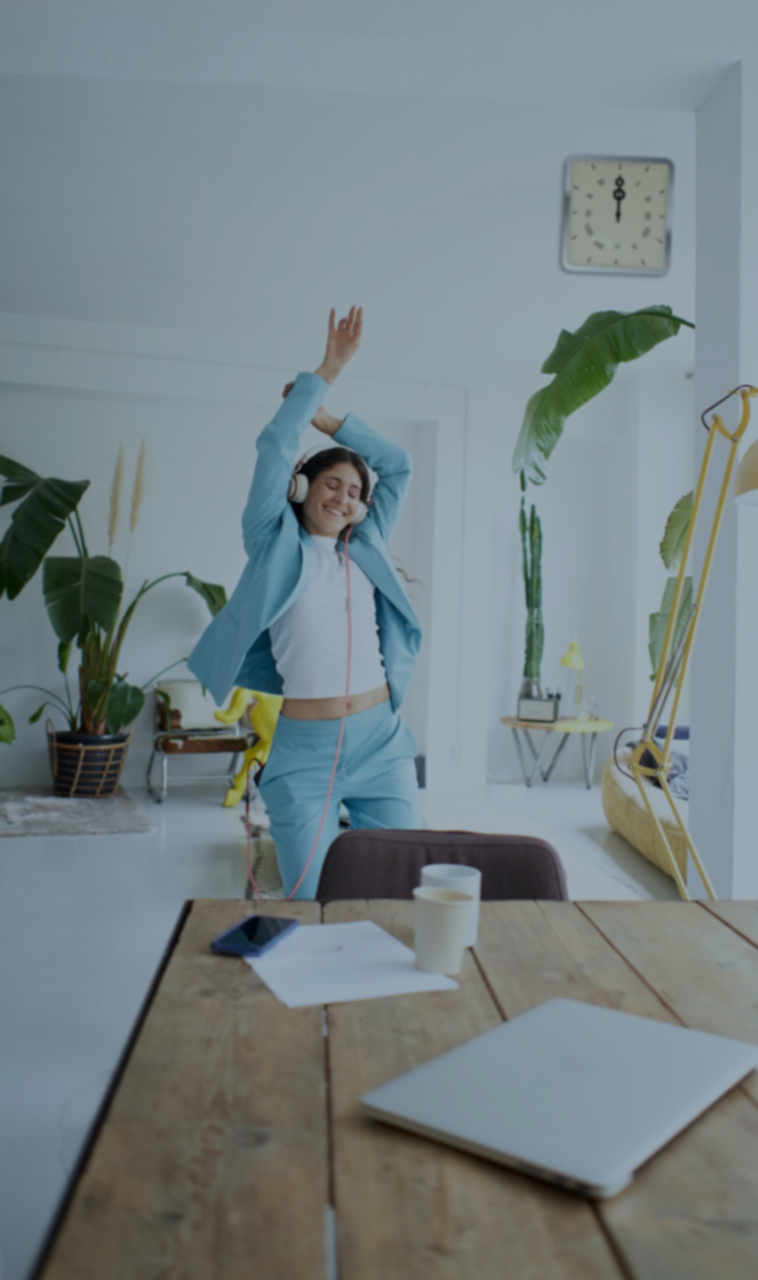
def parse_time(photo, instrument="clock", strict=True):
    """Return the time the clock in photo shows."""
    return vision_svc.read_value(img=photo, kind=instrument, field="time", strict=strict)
12:00
